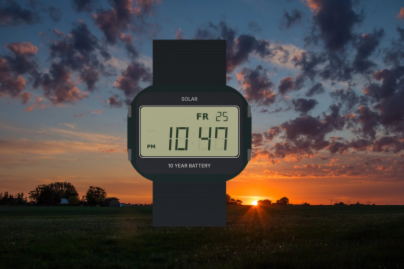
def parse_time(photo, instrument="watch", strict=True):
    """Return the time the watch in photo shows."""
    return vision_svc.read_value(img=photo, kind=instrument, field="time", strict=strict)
10:47
